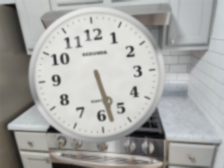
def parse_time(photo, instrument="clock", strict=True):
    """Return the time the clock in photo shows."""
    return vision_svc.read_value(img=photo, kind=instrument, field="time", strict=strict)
5:28
